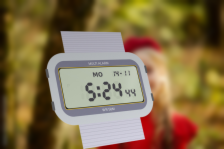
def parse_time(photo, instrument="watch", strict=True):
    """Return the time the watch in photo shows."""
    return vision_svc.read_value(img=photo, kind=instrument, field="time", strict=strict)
5:24:44
